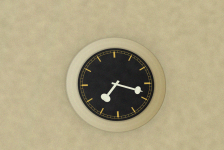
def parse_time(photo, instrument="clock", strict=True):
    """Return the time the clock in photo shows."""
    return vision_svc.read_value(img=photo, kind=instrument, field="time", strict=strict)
7:18
